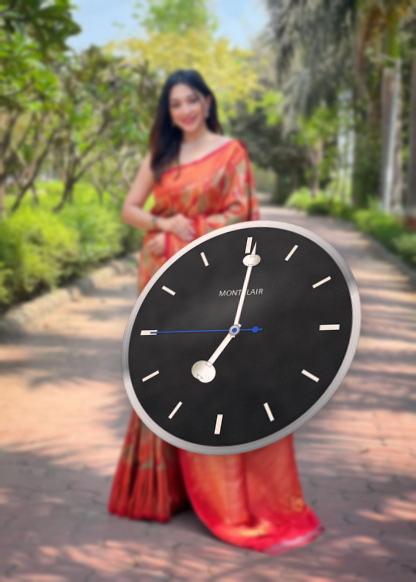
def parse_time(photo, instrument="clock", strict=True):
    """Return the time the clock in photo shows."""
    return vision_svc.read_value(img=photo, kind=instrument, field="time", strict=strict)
7:00:45
